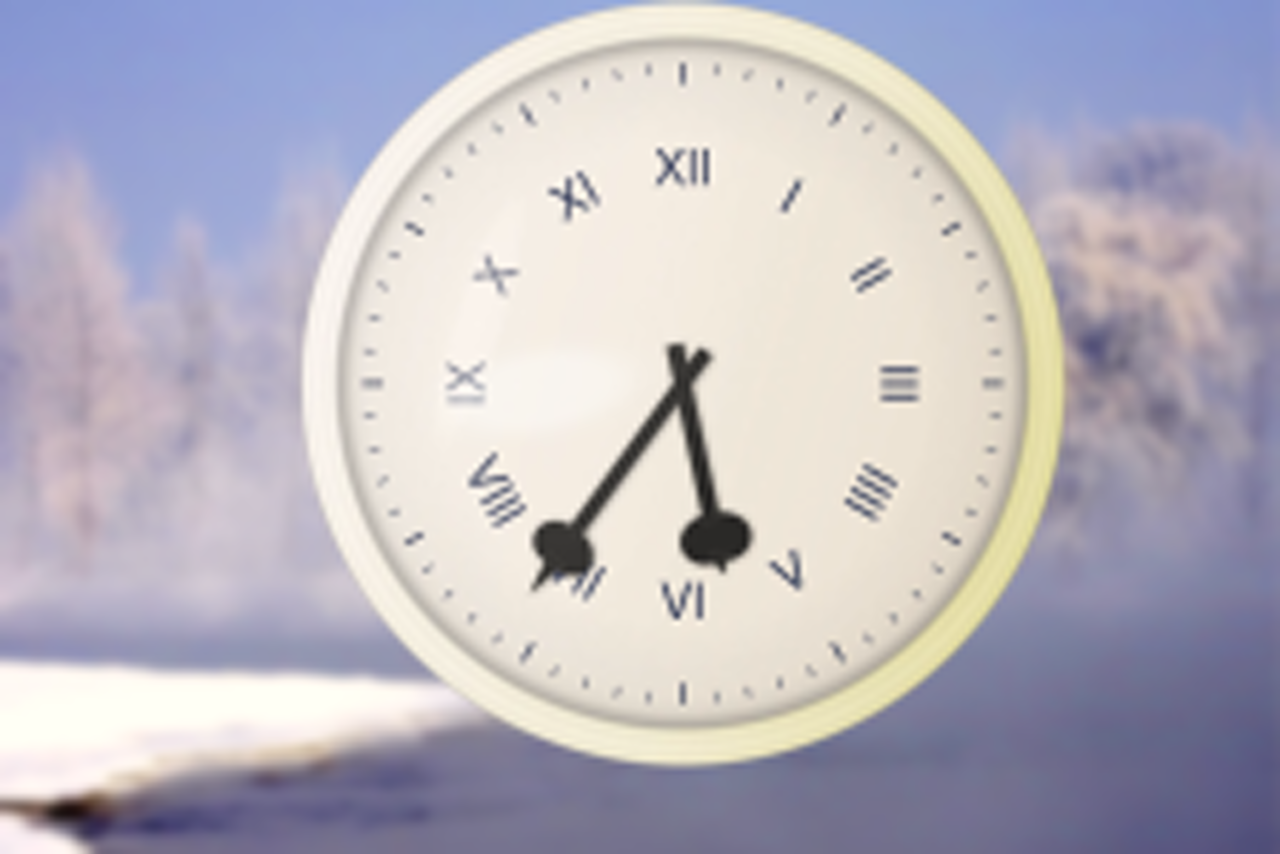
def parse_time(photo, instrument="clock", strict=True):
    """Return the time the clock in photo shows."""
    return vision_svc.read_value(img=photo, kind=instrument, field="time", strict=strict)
5:36
